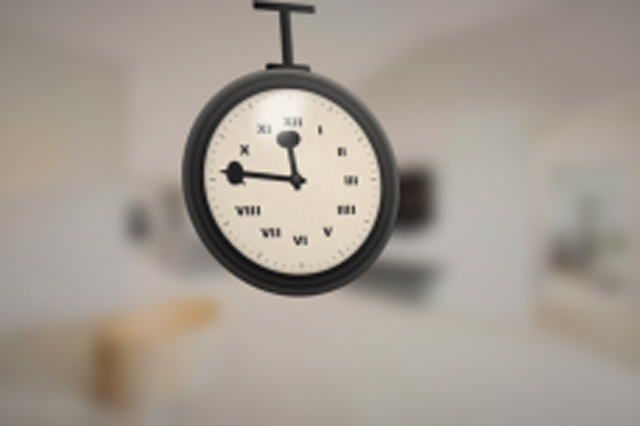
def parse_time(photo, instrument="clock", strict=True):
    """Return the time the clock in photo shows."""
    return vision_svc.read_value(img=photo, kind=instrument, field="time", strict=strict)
11:46
